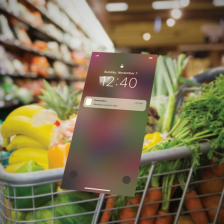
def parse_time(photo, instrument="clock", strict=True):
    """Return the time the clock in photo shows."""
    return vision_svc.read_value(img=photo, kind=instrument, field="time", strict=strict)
12:40
